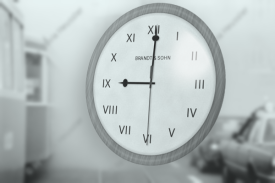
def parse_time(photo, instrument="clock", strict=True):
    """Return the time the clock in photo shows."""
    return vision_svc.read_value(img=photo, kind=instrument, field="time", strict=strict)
9:00:30
